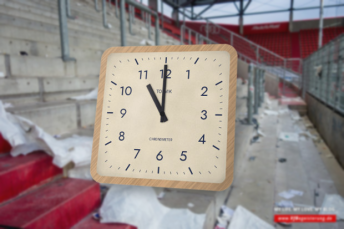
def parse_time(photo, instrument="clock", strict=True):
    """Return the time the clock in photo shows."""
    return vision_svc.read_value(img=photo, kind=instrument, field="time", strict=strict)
11:00
